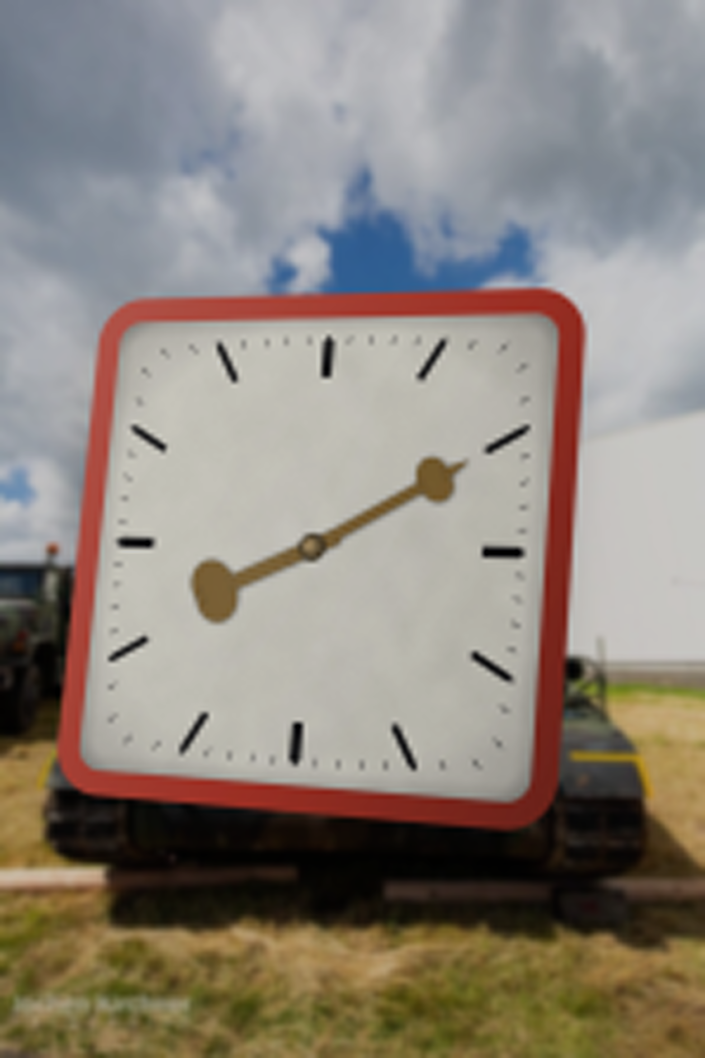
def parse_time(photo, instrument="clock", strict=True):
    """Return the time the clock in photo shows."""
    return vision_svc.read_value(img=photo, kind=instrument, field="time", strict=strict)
8:10
